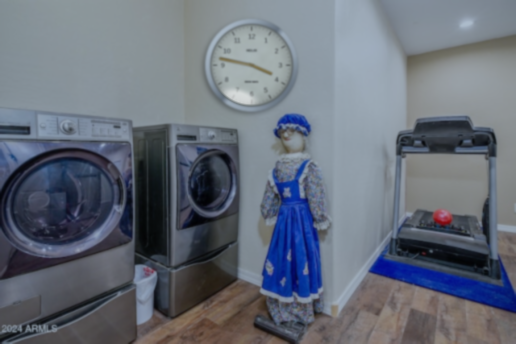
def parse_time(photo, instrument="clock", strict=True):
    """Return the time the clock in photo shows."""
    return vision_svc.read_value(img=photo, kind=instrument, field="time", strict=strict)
3:47
